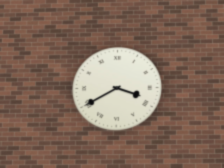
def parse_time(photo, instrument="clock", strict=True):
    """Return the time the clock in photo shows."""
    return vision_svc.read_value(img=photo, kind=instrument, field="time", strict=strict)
3:40
